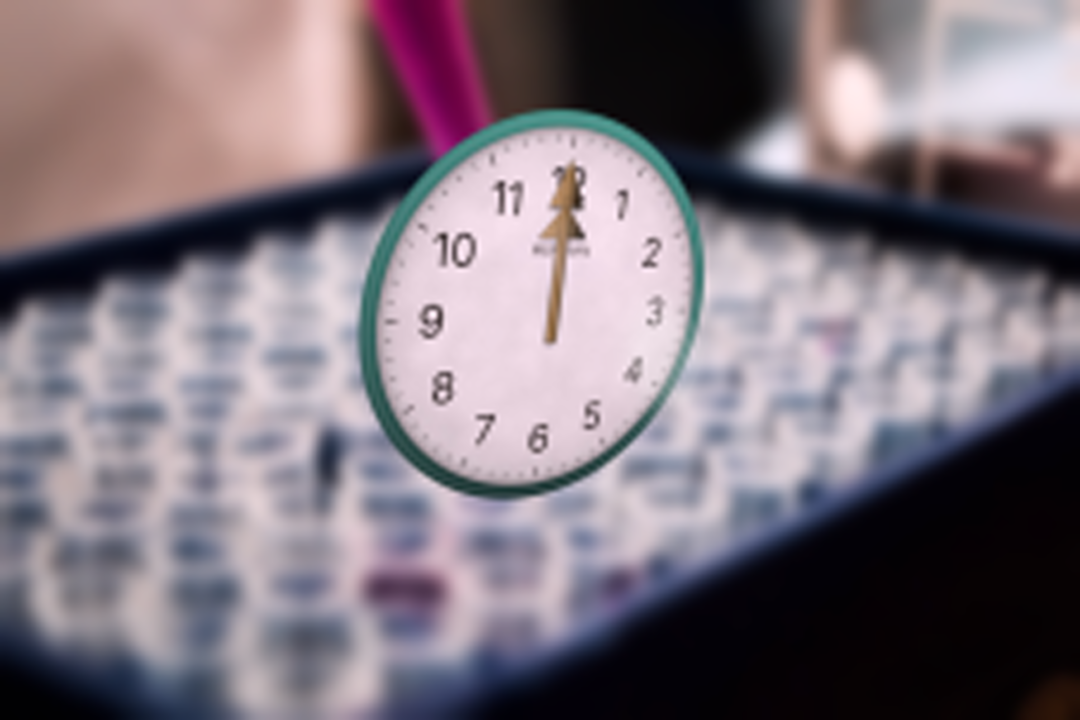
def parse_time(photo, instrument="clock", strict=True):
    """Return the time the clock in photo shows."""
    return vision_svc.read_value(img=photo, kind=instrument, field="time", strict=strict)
12:00
